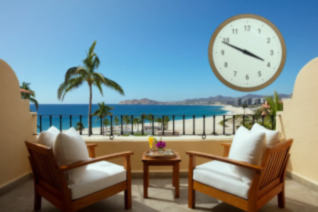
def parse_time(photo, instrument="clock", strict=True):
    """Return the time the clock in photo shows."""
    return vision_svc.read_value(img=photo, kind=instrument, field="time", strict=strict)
3:49
